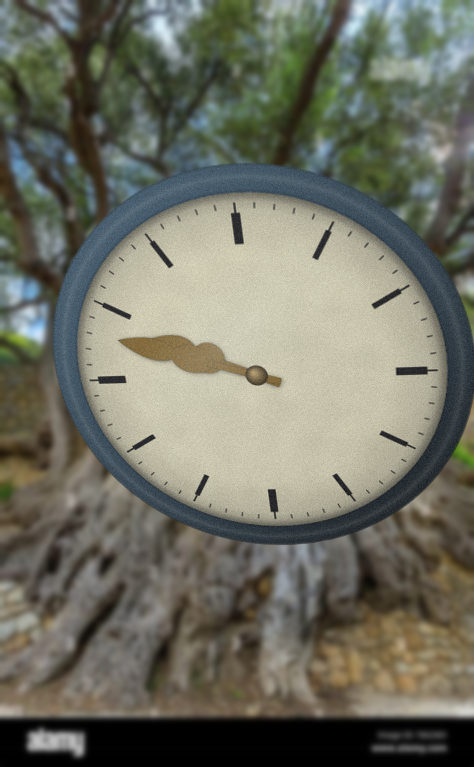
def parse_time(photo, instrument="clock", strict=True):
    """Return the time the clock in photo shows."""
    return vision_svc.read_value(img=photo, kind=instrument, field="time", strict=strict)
9:48
